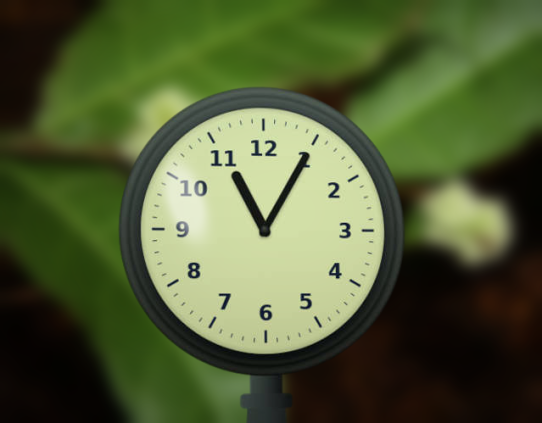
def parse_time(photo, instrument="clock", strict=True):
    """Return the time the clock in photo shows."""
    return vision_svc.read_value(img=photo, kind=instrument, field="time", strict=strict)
11:05
